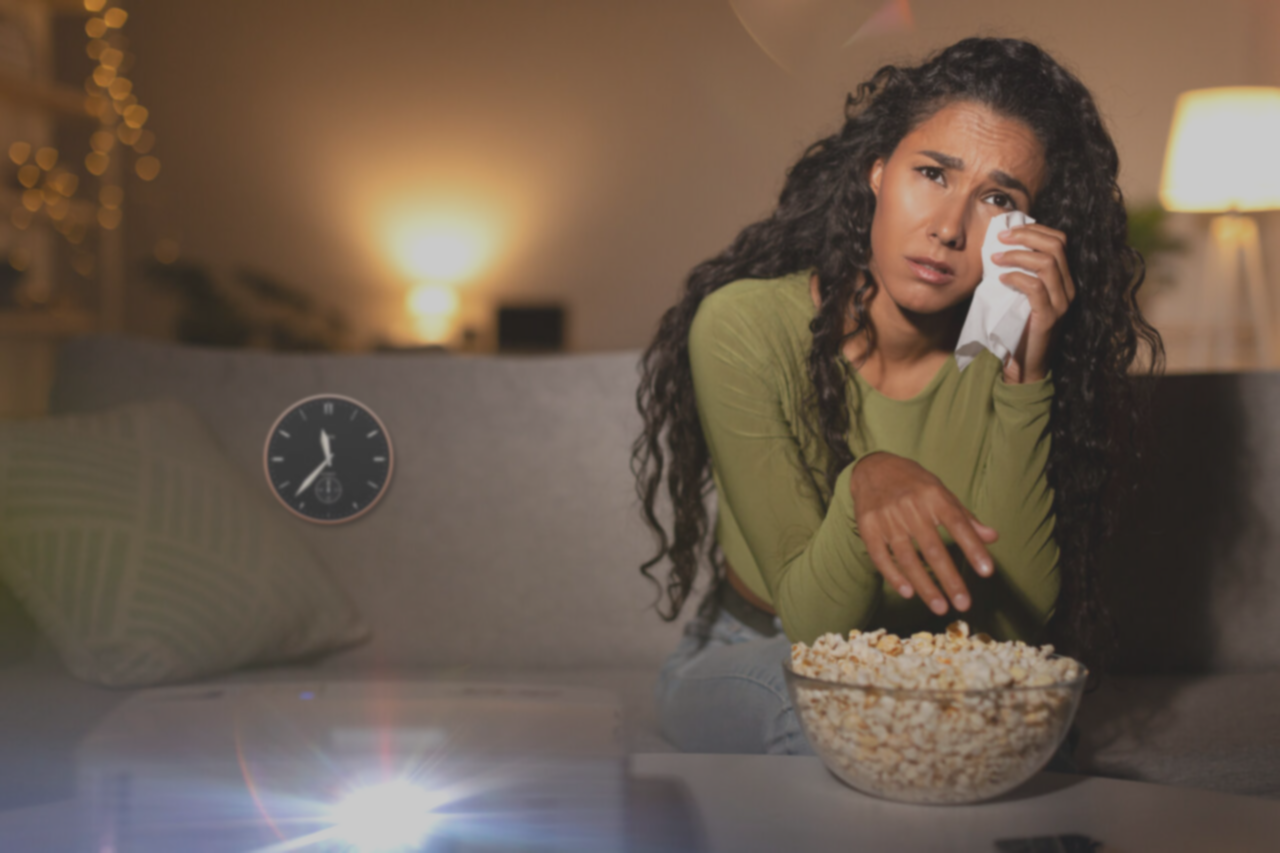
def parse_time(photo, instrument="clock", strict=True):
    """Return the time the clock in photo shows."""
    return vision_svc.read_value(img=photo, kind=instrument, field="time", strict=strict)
11:37
